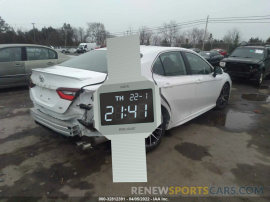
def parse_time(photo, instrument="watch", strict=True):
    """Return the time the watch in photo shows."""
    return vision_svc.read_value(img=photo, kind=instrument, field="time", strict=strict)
21:41
